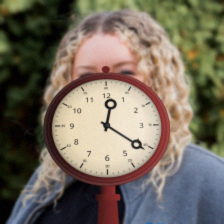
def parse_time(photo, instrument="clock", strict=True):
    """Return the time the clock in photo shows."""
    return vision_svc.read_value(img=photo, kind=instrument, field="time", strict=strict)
12:21
